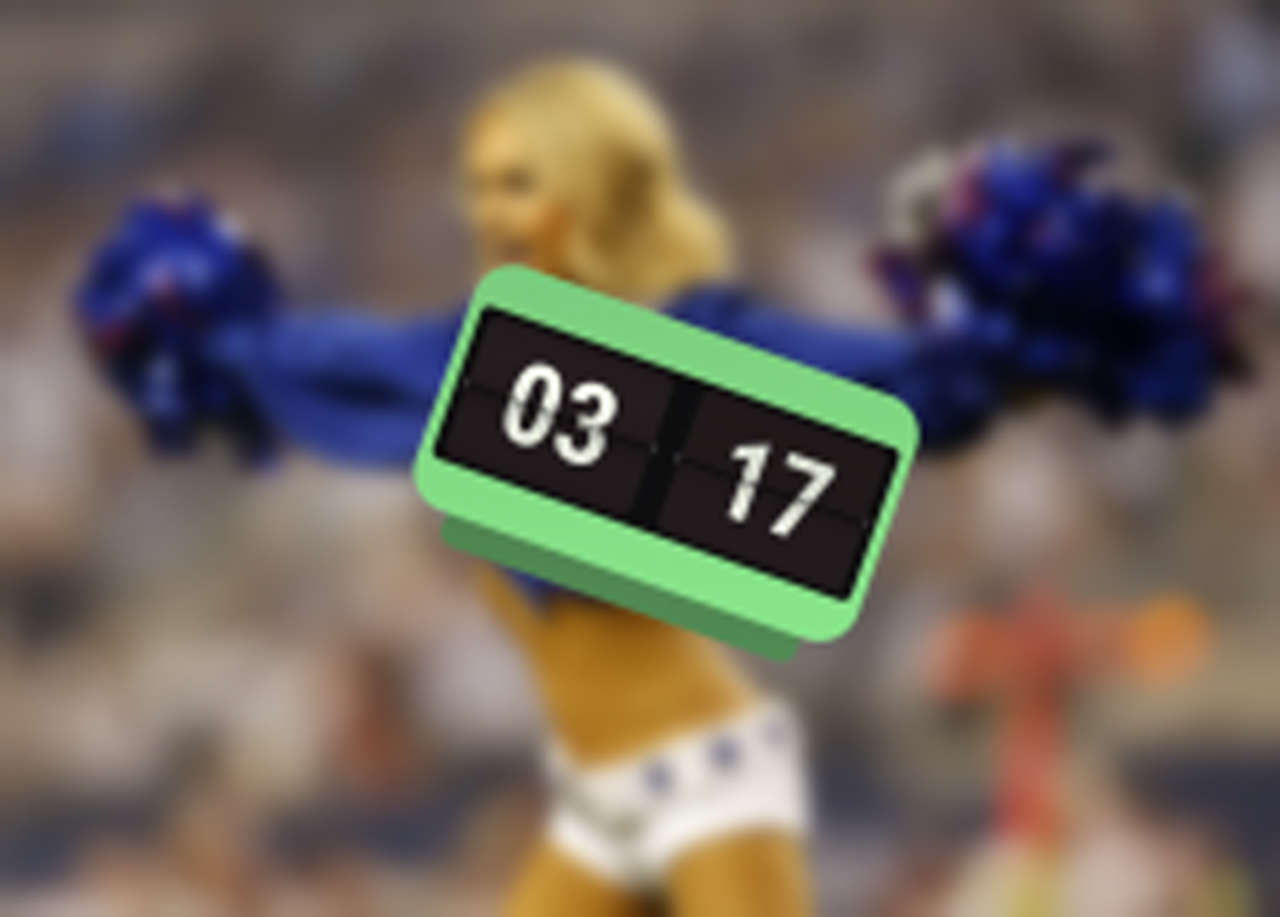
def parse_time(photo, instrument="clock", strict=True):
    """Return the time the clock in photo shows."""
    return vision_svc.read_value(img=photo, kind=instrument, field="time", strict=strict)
3:17
